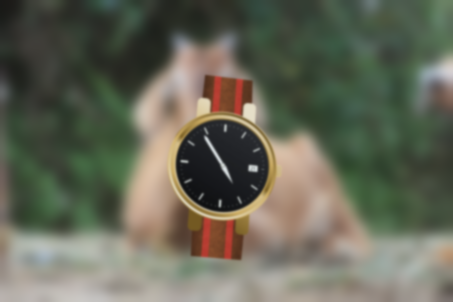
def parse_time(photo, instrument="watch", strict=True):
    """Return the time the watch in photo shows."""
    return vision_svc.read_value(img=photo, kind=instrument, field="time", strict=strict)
4:54
